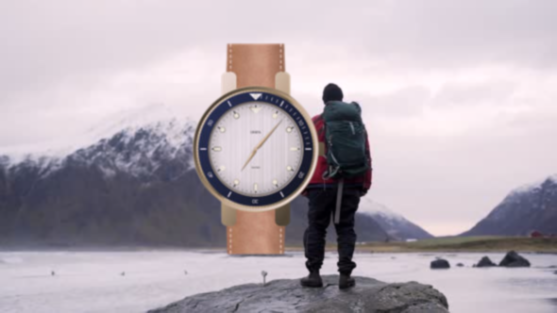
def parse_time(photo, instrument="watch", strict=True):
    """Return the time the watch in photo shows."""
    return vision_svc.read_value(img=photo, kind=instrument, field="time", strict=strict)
7:07
